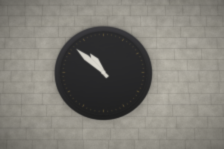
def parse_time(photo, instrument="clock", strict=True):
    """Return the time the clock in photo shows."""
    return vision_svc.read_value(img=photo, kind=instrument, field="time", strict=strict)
10:52
